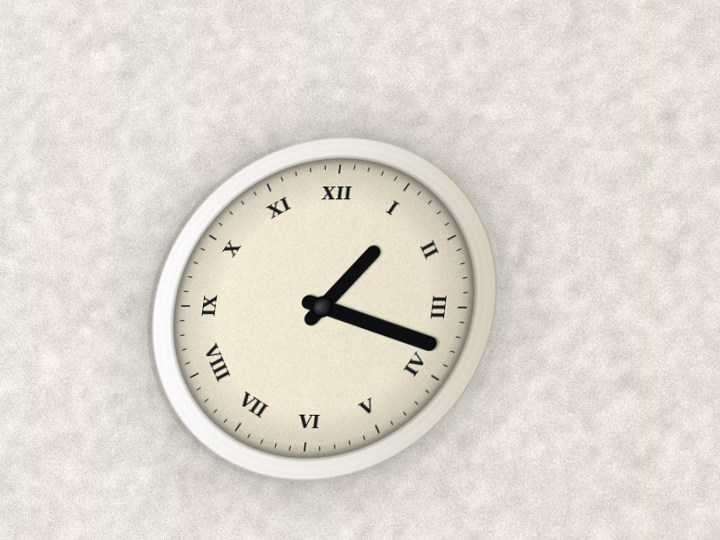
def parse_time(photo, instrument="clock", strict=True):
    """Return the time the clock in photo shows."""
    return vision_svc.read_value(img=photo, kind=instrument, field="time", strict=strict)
1:18
